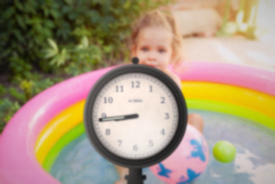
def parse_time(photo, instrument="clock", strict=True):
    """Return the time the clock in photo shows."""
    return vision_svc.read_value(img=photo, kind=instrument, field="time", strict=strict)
8:44
